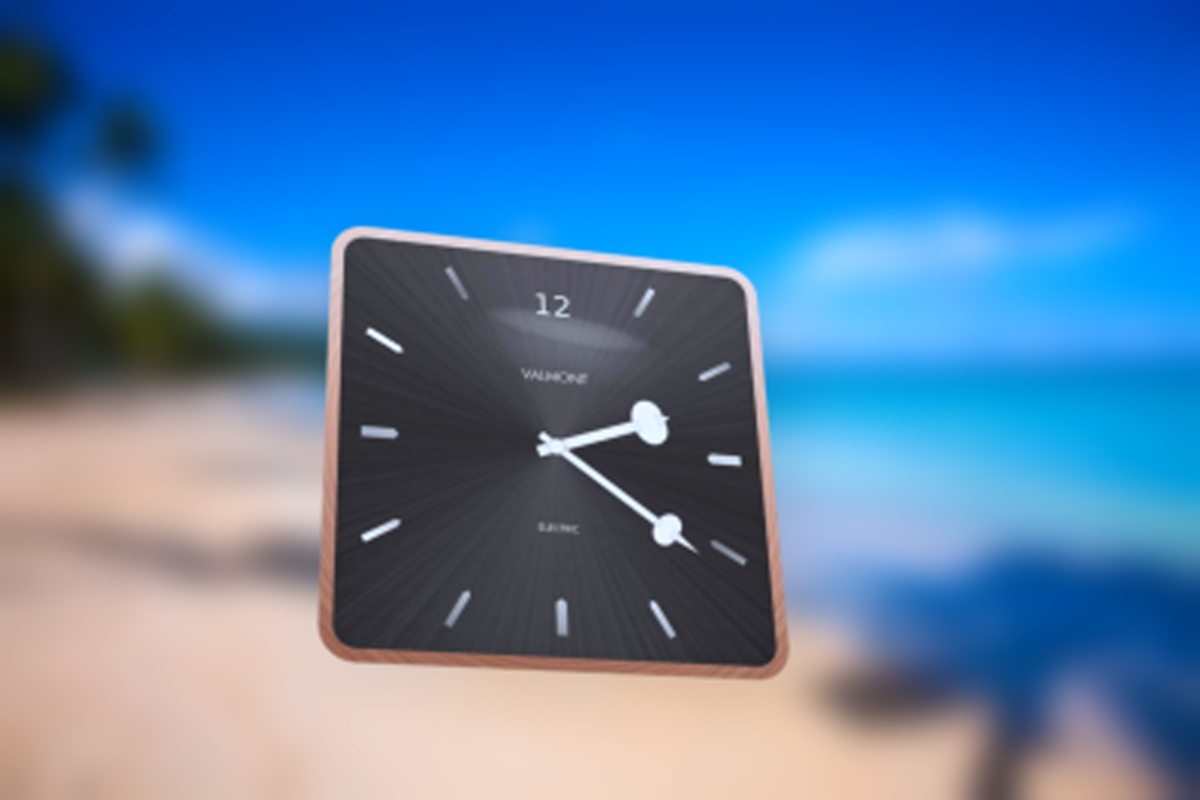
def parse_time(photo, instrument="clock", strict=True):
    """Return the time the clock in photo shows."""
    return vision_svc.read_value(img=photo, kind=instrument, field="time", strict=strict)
2:21
